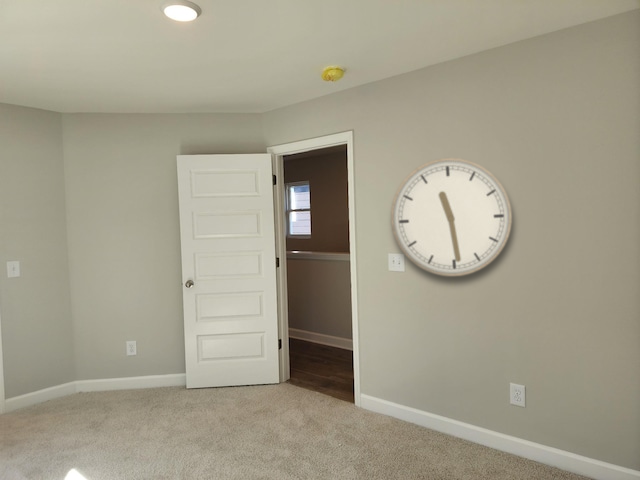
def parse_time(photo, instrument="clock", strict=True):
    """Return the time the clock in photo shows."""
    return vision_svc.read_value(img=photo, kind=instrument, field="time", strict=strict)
11:29
